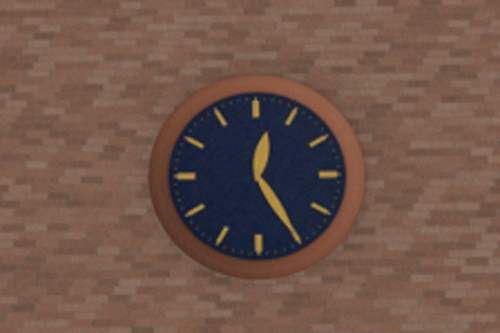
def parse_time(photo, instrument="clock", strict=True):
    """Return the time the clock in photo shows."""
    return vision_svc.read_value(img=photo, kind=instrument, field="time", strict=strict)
12:25
